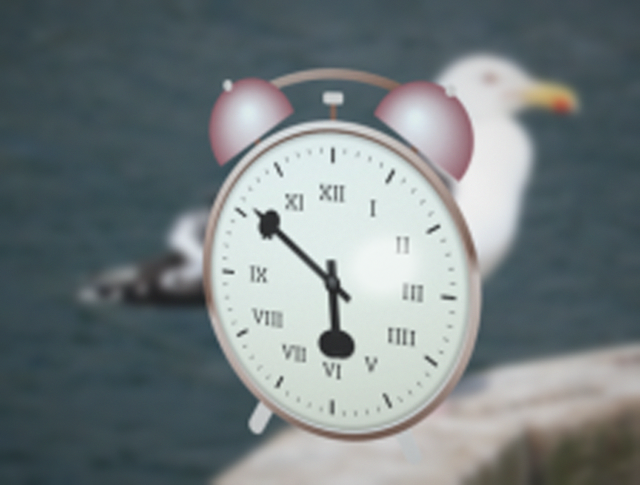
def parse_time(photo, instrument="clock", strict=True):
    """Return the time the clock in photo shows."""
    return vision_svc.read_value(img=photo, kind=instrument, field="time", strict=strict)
5:51
